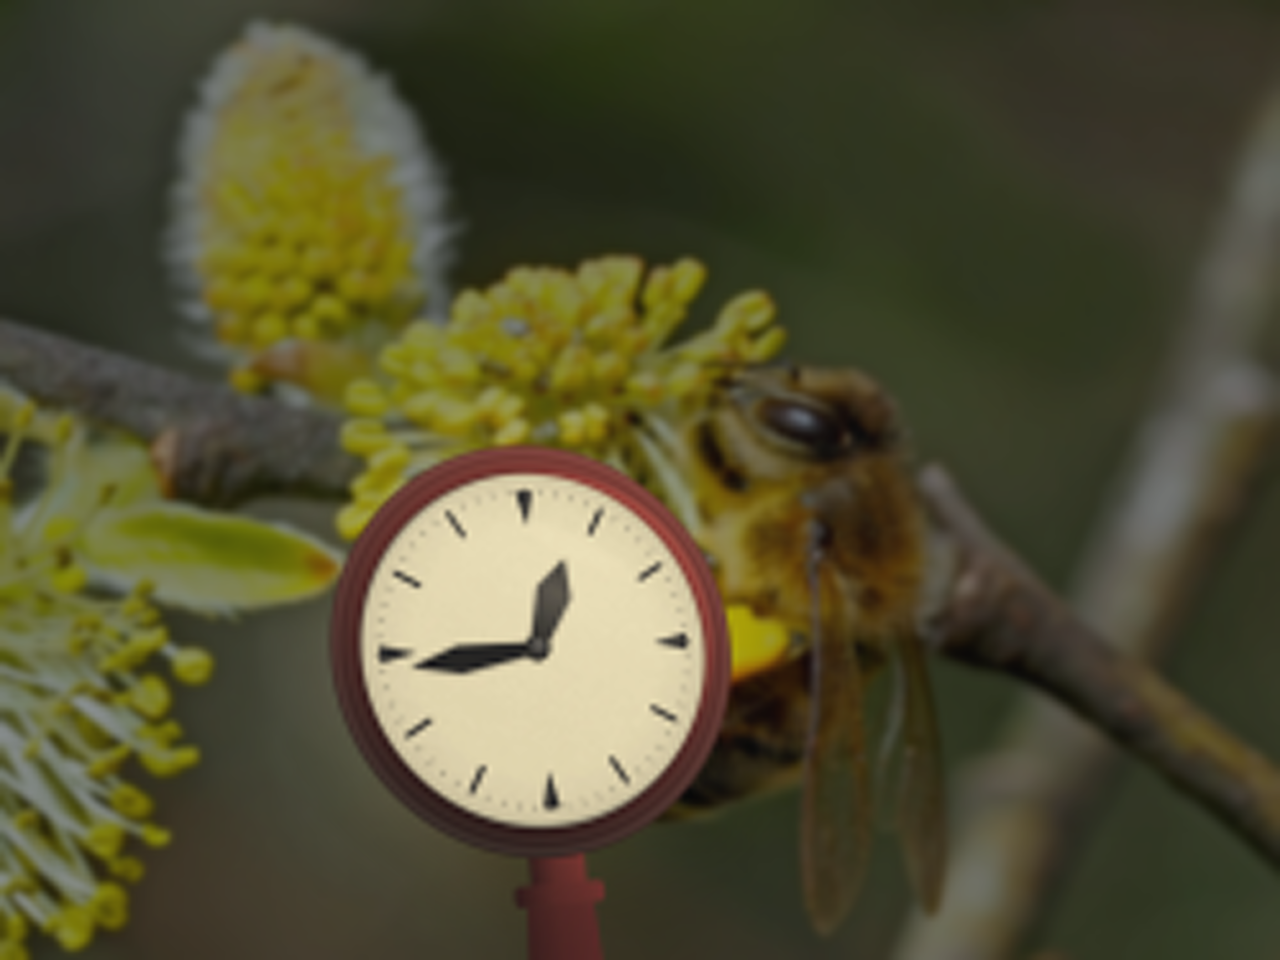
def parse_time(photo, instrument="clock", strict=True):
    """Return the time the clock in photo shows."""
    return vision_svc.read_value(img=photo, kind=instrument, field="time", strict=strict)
12:44
